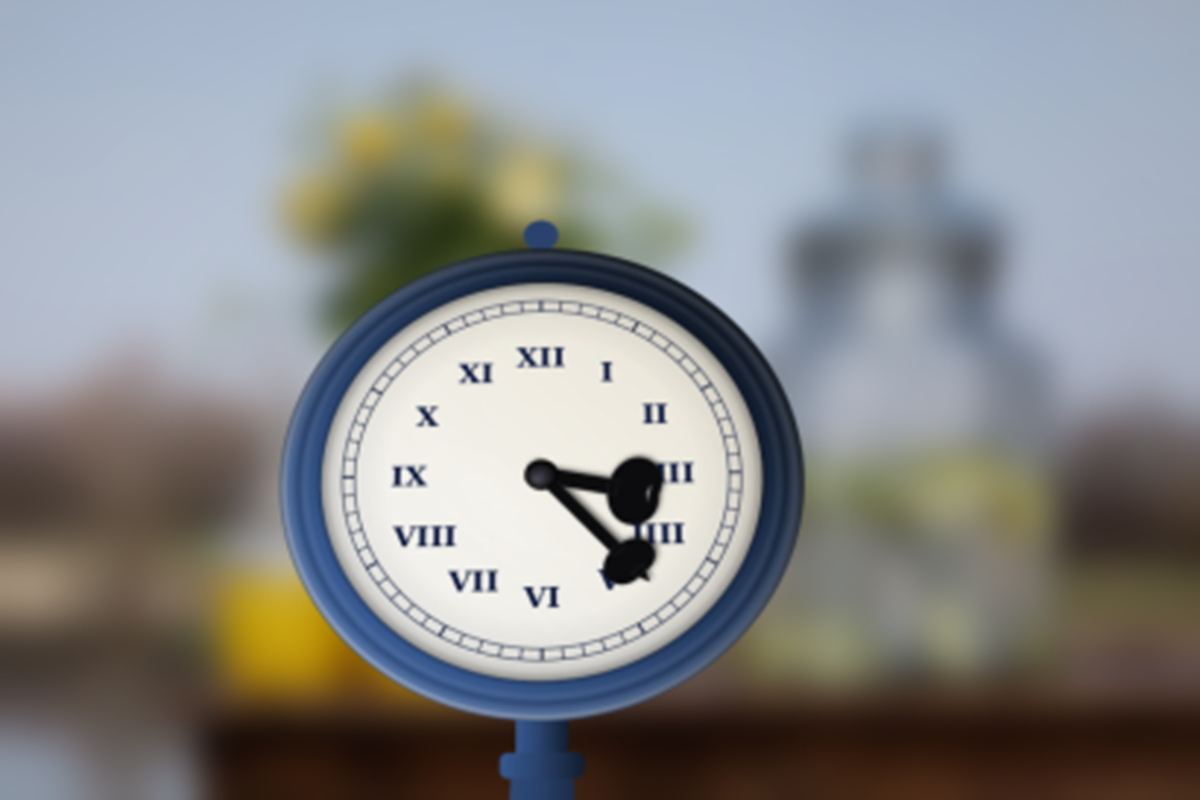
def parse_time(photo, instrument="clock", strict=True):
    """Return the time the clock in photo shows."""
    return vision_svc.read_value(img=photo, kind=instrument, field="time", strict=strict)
3:23
